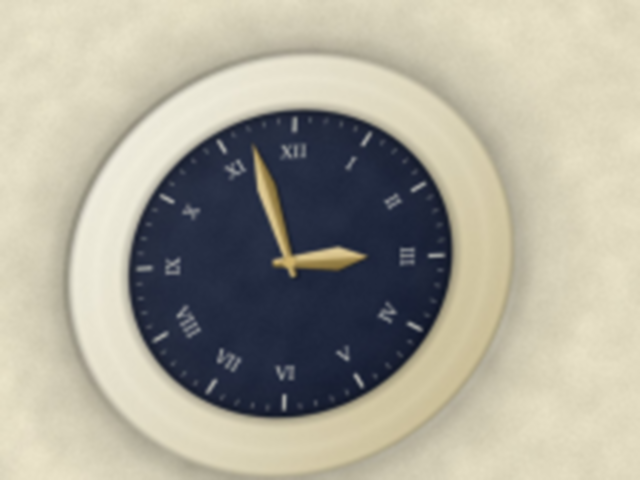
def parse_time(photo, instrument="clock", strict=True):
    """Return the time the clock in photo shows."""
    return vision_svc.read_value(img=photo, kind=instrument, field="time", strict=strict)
2:57
